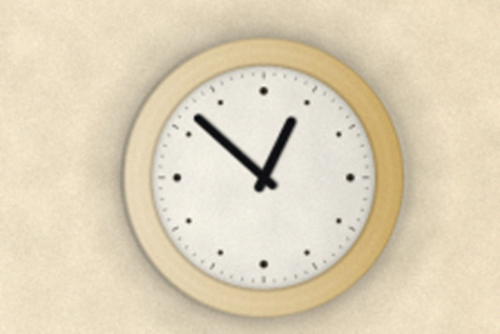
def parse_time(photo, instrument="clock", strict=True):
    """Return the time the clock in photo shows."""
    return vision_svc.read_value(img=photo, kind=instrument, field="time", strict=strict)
12:52
